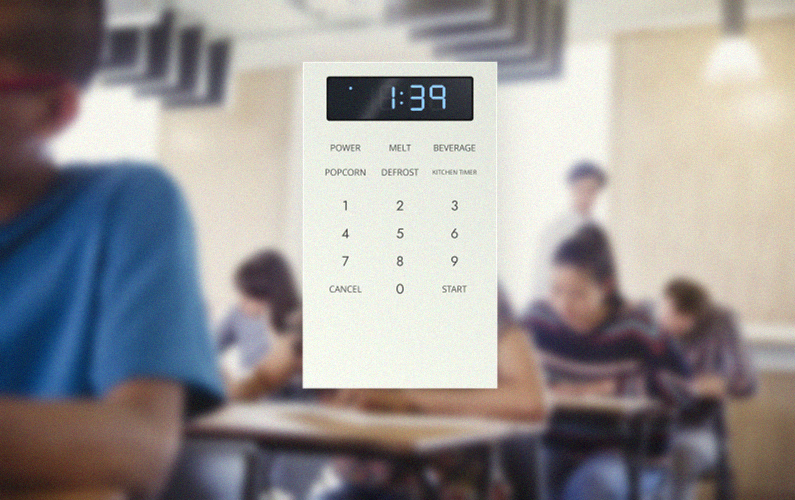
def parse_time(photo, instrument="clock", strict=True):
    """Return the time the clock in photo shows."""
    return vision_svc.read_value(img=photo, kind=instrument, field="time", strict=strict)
1:39
